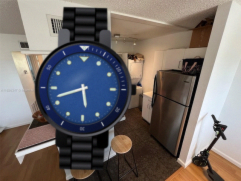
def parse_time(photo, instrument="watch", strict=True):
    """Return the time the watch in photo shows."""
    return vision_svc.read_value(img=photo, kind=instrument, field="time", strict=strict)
5:42
